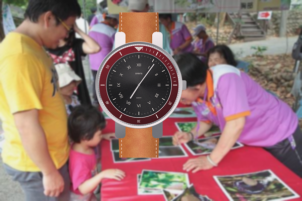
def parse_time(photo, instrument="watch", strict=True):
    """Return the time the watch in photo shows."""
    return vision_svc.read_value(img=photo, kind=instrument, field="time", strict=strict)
7:06
